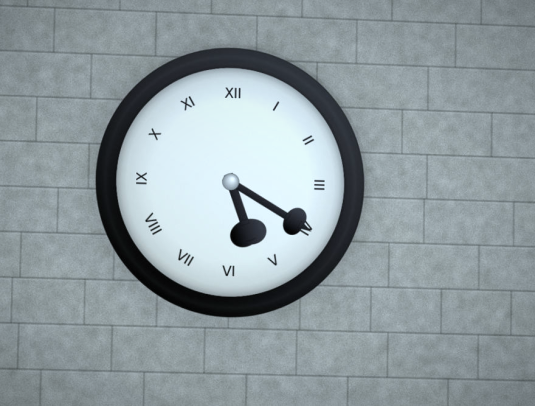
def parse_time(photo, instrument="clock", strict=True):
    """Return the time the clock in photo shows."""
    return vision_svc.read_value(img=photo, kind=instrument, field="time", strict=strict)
5:20
